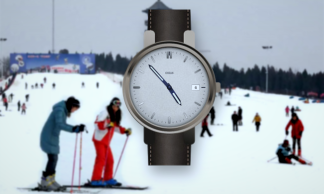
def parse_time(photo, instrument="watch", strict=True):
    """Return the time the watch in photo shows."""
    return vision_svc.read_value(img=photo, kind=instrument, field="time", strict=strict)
4:53
